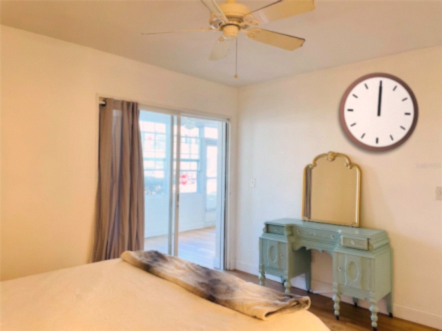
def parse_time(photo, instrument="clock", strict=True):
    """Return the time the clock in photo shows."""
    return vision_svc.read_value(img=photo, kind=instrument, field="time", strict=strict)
12:00
